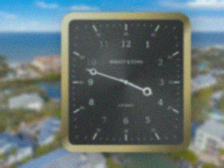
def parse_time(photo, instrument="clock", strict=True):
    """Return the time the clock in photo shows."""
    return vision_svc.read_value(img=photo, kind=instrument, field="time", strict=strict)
3:48
